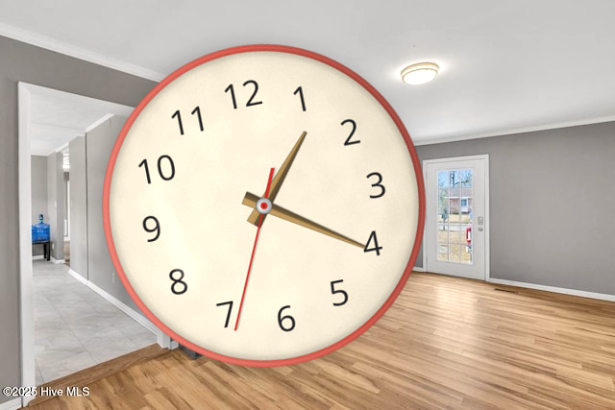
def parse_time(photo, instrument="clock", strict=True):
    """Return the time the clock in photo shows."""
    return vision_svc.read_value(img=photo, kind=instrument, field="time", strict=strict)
1:20:34
